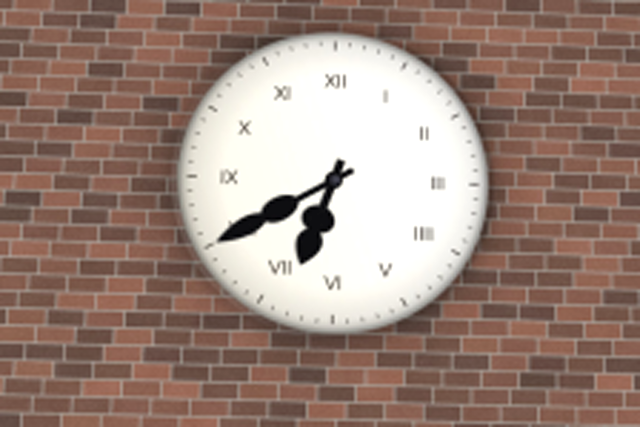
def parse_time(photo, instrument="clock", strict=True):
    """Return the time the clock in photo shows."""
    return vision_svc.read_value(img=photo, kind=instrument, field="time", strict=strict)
6:40
